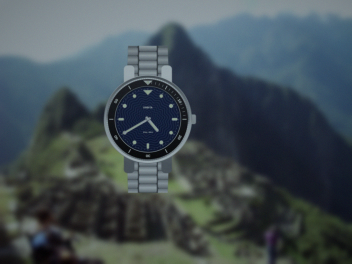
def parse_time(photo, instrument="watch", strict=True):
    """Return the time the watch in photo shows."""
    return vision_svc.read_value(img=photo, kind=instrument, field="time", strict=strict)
4:40
